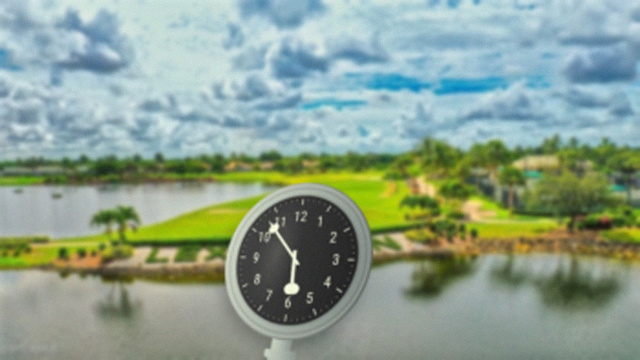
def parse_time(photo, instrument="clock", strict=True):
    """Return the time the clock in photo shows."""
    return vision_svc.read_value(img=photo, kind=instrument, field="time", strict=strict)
5:53
